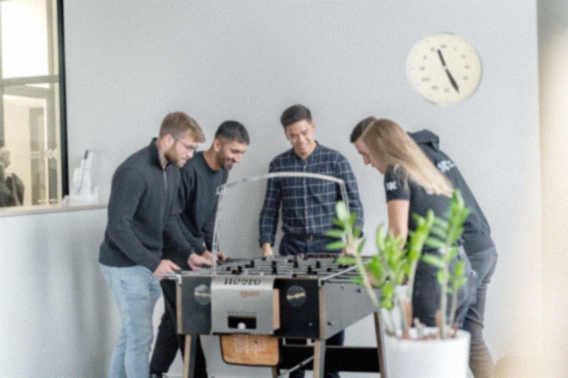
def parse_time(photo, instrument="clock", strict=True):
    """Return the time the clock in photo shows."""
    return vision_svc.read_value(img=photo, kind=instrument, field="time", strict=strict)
11:26
